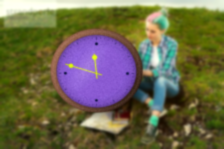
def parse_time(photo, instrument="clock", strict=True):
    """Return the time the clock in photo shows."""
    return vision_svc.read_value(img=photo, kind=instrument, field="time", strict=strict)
11:48
